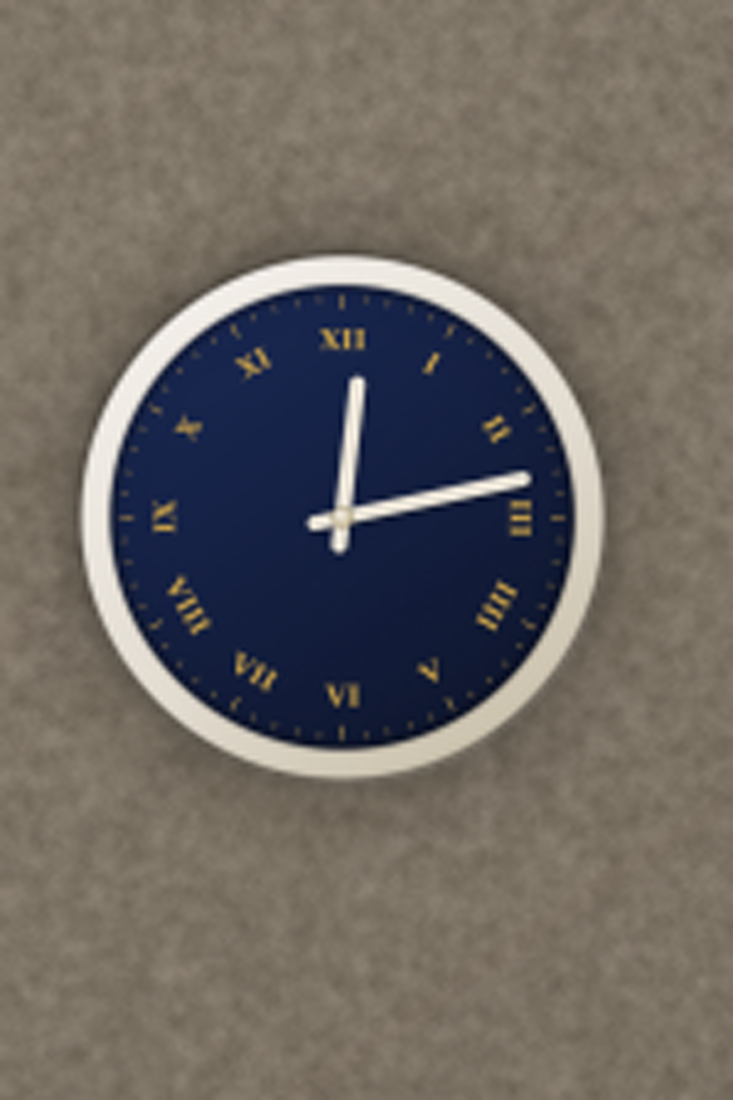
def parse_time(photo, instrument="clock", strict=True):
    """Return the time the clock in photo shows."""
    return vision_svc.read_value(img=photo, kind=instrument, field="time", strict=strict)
12:13
